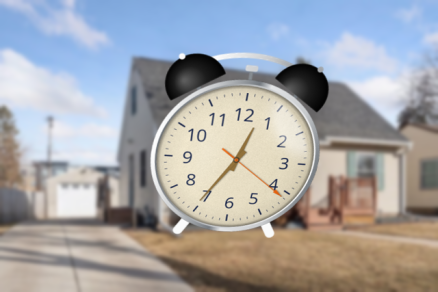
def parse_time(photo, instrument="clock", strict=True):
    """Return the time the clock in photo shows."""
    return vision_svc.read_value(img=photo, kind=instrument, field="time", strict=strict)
12:35:21
